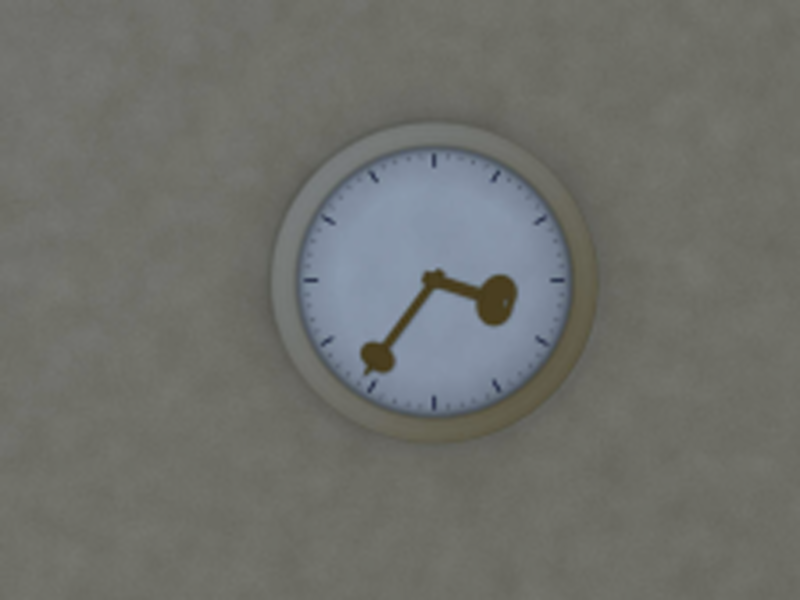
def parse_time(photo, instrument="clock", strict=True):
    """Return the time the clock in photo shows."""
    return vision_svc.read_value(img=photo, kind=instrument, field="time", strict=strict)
3:36
